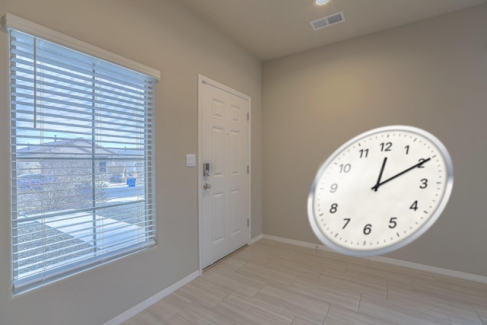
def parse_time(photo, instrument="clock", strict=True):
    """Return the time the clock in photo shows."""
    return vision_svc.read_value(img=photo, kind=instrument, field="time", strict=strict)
12:10
